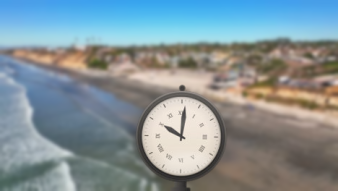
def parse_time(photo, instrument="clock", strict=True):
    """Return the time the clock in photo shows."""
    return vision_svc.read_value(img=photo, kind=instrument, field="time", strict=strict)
10:01
